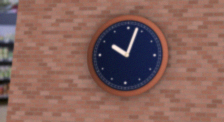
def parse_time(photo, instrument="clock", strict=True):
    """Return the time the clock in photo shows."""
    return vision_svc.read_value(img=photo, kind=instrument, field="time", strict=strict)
10:03
